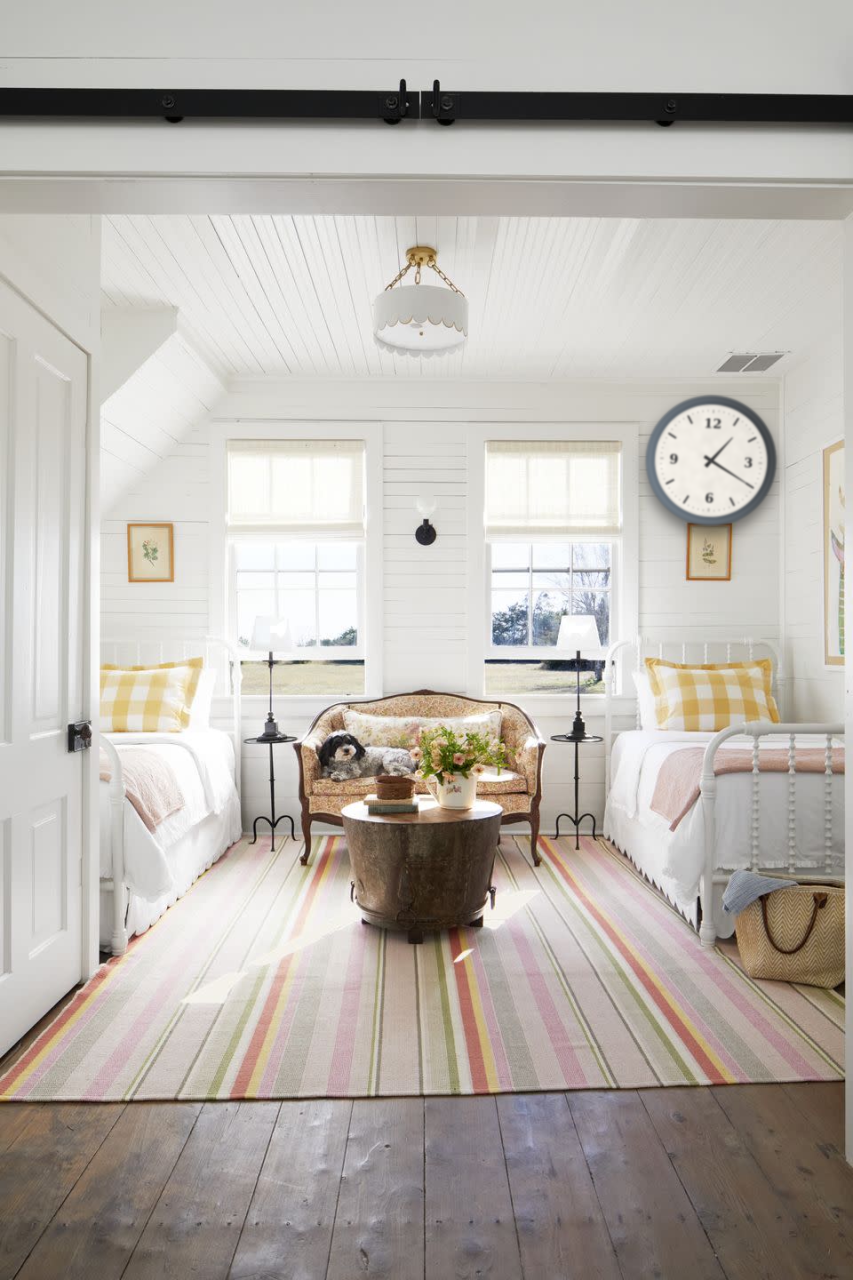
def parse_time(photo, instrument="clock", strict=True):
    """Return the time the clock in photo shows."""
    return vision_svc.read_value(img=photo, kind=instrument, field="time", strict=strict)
1:20
